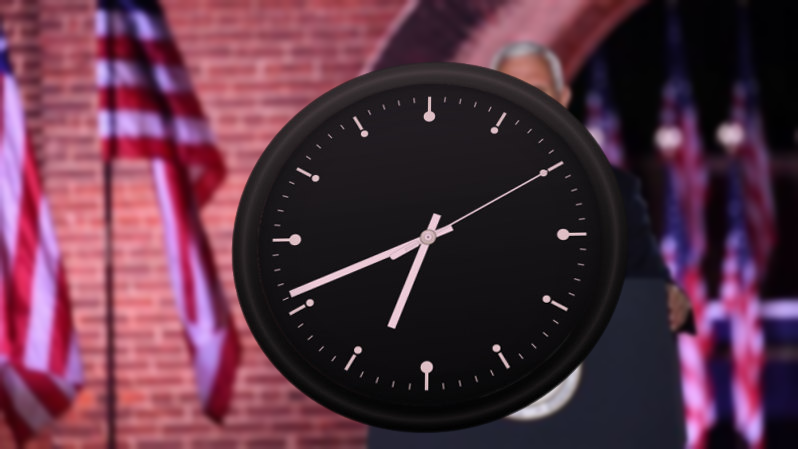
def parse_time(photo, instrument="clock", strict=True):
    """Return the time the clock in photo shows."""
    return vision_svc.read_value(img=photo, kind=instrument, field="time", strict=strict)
6:41:10
